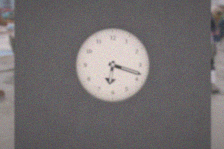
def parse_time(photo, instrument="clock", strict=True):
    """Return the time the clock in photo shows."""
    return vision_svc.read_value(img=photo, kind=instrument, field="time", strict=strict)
6:18
